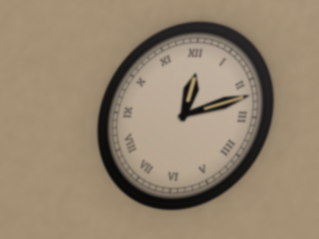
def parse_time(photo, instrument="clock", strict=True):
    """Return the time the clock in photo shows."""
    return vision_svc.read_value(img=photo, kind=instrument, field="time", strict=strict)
12:12
